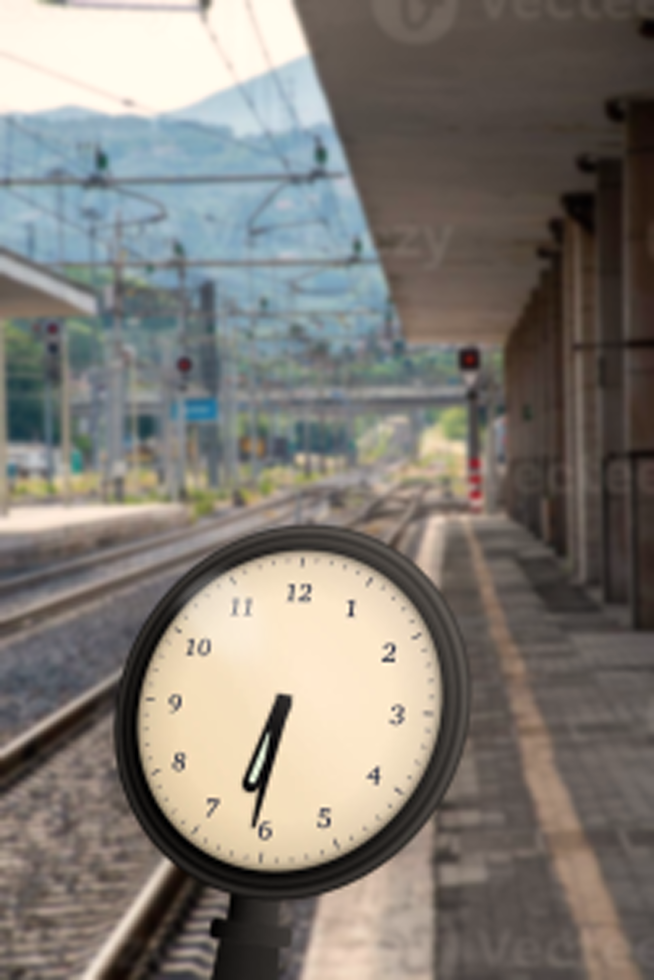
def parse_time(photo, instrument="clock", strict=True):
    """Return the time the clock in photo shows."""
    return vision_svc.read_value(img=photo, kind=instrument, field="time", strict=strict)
6:31
